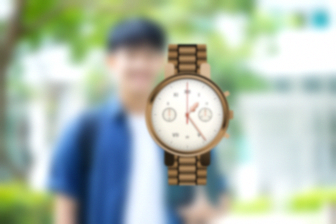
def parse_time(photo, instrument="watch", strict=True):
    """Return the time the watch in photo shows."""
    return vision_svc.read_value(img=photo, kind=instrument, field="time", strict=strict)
1:24
